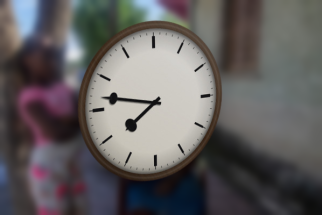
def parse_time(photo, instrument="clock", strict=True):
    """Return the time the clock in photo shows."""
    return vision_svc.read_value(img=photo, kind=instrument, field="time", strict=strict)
7:47
